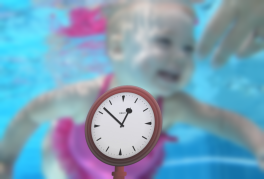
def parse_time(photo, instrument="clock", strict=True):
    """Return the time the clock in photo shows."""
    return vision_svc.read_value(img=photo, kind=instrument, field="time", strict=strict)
12:52
